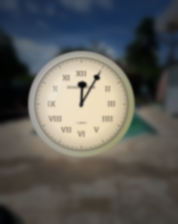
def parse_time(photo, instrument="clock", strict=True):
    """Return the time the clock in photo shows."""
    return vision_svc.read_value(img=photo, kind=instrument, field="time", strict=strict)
12:05
